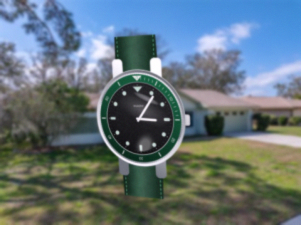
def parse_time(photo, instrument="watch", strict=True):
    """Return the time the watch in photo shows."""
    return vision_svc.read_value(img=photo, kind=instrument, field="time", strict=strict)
3:06
